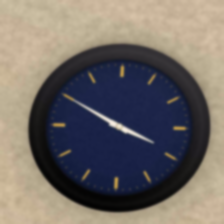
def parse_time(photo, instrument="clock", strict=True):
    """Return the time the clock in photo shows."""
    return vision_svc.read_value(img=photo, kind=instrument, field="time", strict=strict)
3:50
